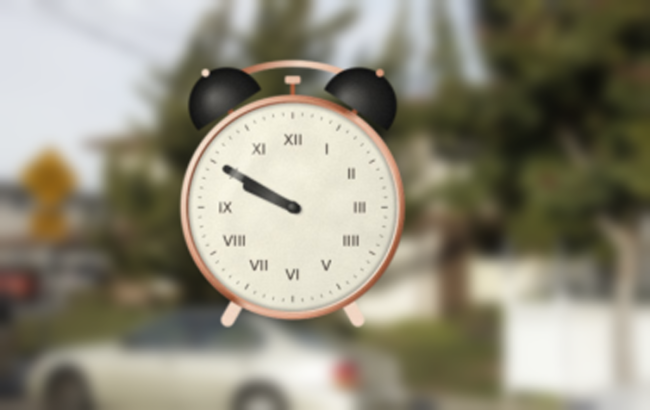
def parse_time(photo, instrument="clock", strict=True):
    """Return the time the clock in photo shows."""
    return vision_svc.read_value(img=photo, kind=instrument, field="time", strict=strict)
9:50
